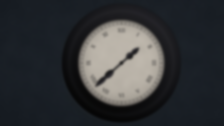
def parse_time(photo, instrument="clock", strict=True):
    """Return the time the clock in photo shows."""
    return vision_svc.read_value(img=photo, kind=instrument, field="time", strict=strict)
1:38
